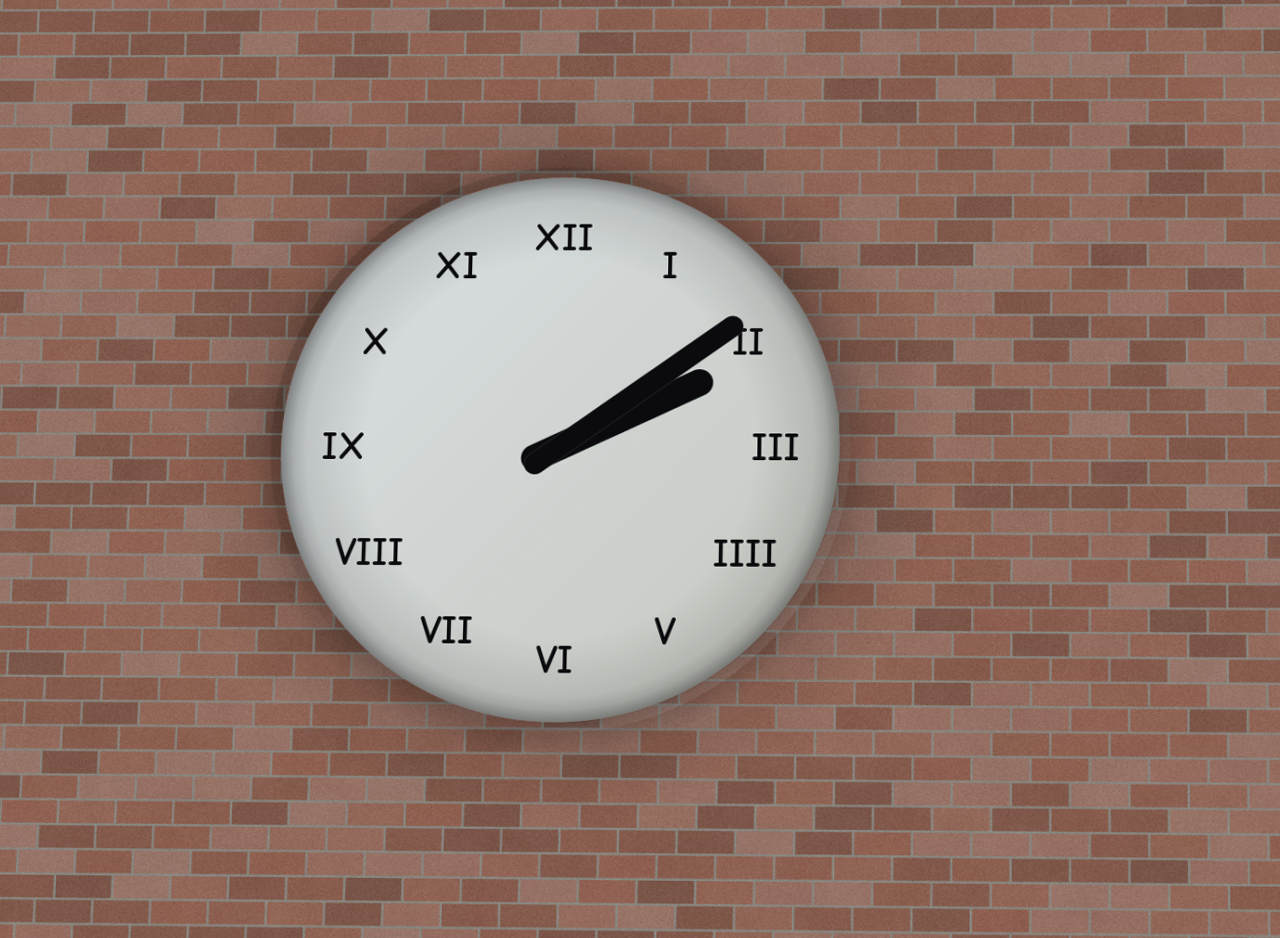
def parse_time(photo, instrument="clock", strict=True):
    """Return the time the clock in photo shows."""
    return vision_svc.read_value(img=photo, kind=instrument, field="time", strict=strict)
2:09
